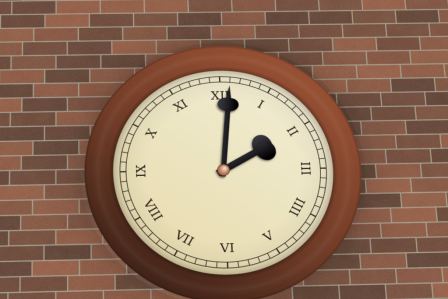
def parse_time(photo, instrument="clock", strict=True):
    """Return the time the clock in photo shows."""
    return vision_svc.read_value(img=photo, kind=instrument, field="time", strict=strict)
2:01
